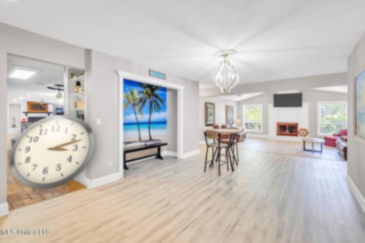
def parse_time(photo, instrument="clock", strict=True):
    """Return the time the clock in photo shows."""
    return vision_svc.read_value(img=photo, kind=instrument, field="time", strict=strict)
3:12
